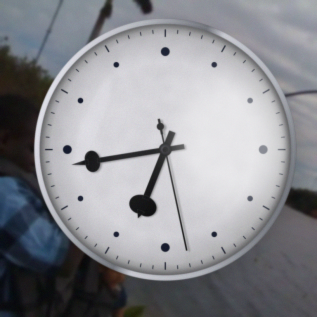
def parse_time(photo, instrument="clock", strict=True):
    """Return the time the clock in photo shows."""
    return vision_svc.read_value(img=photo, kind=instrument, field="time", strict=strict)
6:43:28
